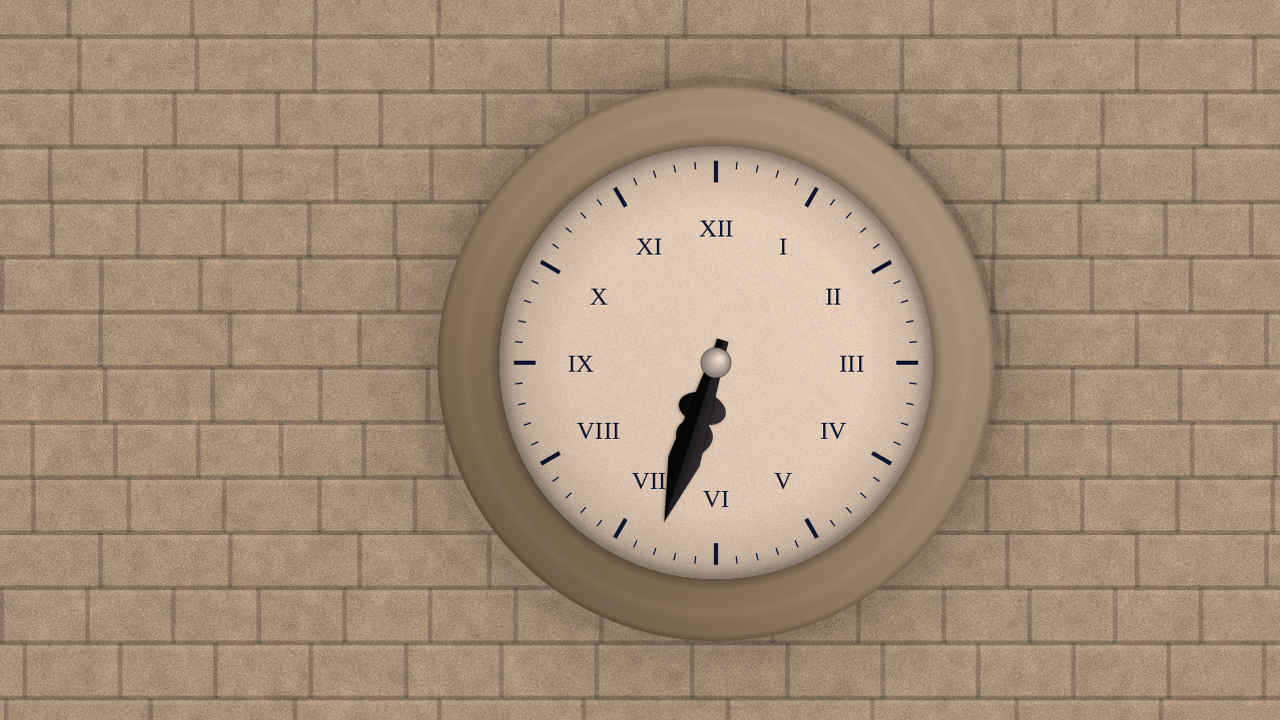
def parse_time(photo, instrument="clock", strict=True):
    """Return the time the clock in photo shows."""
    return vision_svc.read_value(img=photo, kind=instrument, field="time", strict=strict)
6:33
